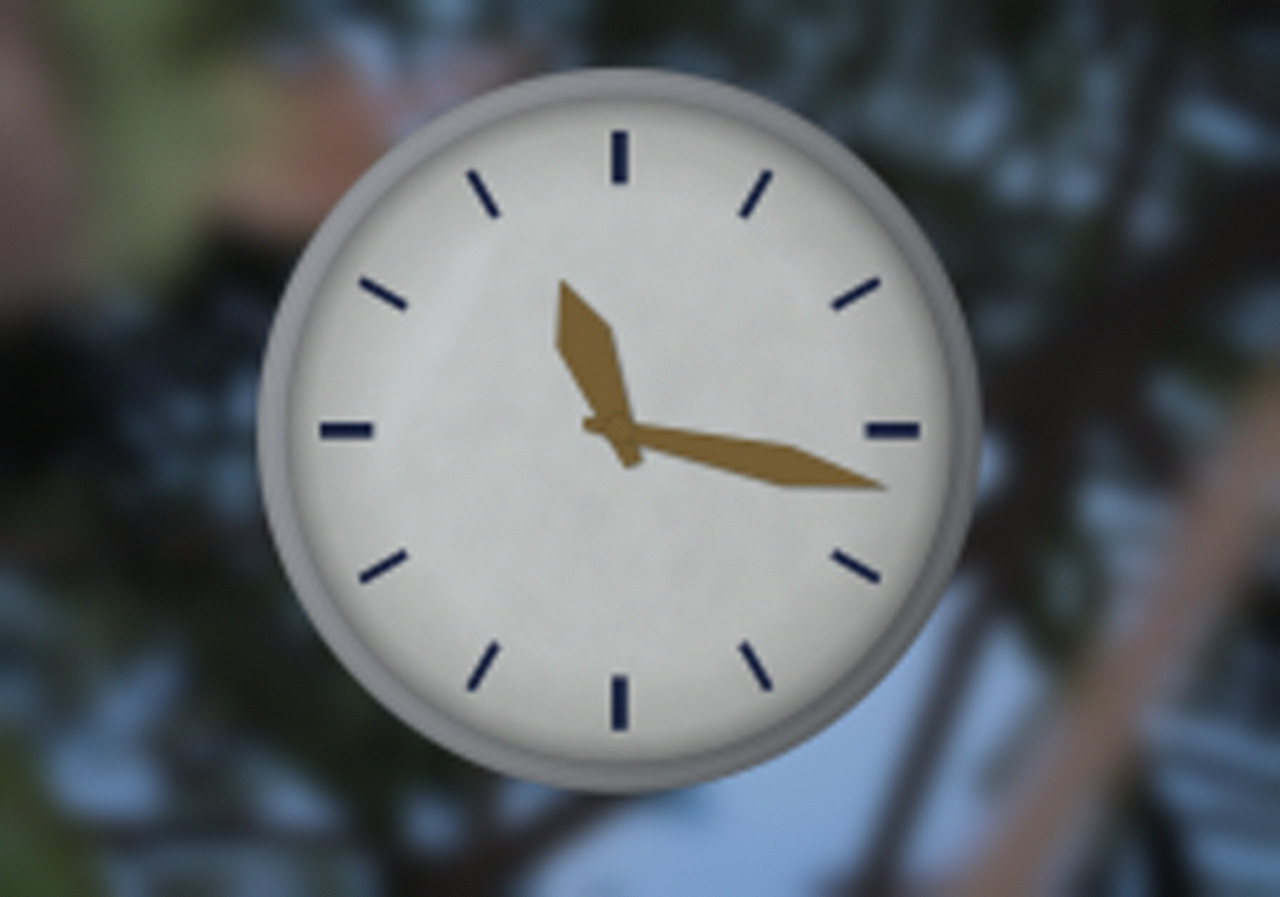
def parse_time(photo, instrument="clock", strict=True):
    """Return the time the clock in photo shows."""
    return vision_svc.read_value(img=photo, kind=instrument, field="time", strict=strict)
11:17
